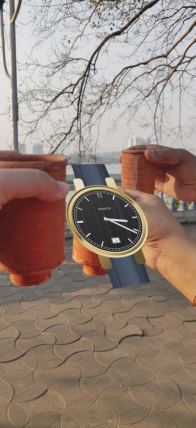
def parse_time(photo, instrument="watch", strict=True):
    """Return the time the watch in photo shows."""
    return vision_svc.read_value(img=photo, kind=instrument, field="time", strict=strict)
3:21
